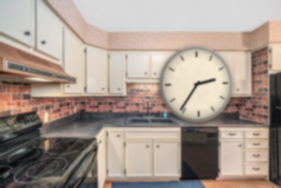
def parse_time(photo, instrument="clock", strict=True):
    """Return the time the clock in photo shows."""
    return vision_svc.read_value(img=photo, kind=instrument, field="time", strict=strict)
2:36
